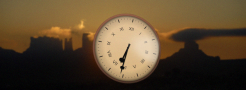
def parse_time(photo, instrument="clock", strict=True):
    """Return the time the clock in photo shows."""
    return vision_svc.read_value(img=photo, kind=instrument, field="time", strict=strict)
6:31
